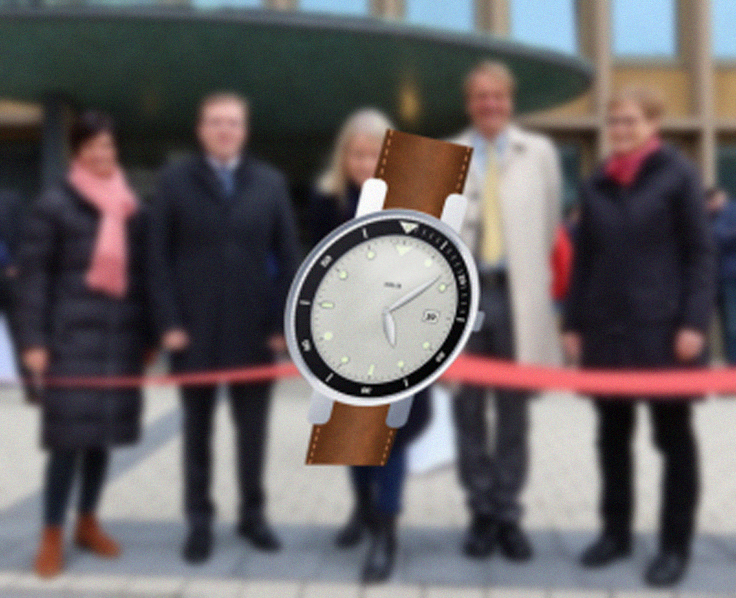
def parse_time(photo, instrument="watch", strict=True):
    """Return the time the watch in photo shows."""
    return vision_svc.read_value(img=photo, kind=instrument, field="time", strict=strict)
5:08
